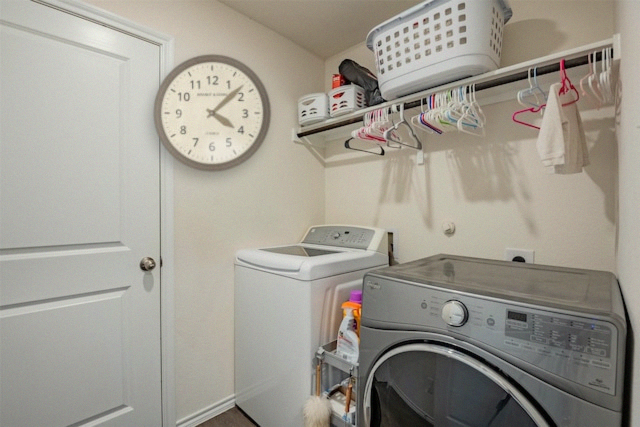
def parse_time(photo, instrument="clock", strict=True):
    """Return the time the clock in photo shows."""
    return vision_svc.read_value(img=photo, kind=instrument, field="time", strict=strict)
4:08
